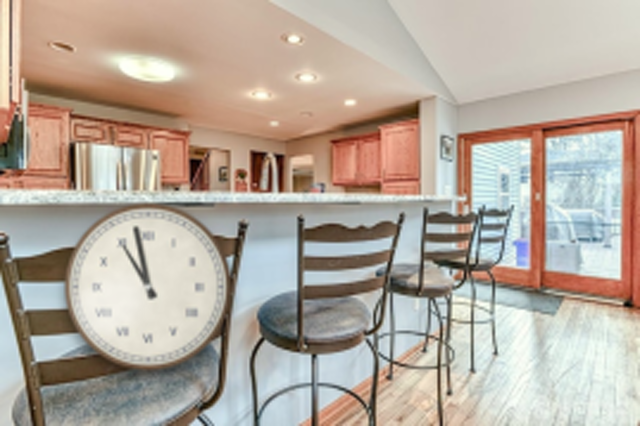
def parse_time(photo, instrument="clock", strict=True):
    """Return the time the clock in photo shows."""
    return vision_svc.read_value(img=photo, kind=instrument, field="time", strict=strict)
10:58
